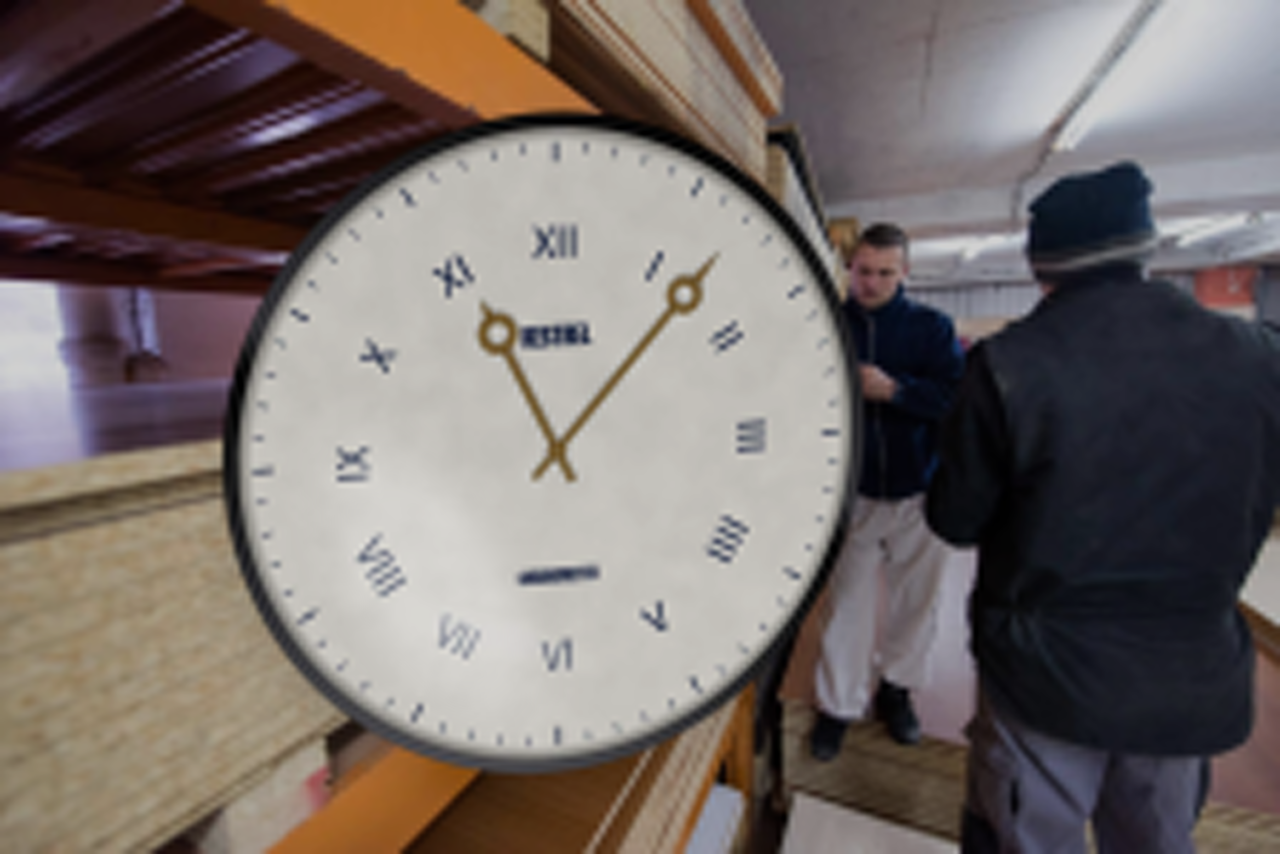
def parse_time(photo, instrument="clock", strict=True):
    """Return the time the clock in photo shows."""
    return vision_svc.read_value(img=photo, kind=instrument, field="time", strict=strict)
11:07
